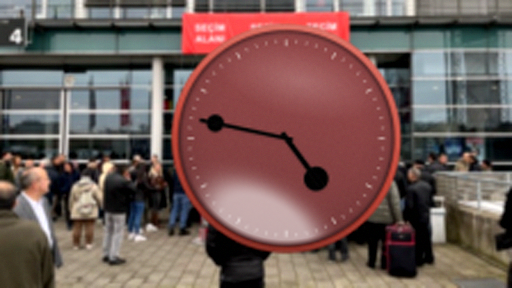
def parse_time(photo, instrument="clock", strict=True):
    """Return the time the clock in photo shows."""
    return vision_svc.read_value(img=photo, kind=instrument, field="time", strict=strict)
4:47
